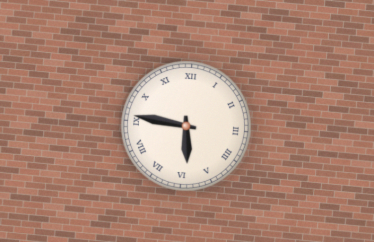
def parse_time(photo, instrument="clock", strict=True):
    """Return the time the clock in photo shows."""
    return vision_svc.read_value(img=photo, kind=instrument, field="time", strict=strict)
5:46
